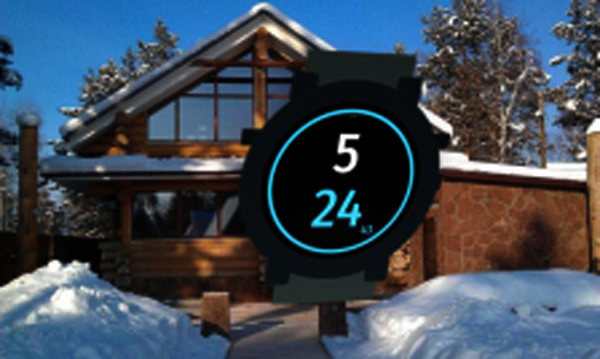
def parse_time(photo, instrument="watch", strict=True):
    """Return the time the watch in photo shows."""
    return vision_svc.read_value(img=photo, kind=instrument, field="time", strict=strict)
5:24
